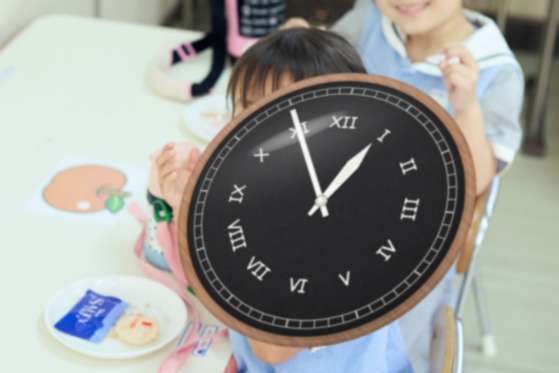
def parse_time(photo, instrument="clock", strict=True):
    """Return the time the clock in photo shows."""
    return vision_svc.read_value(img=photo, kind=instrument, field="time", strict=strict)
12:55
